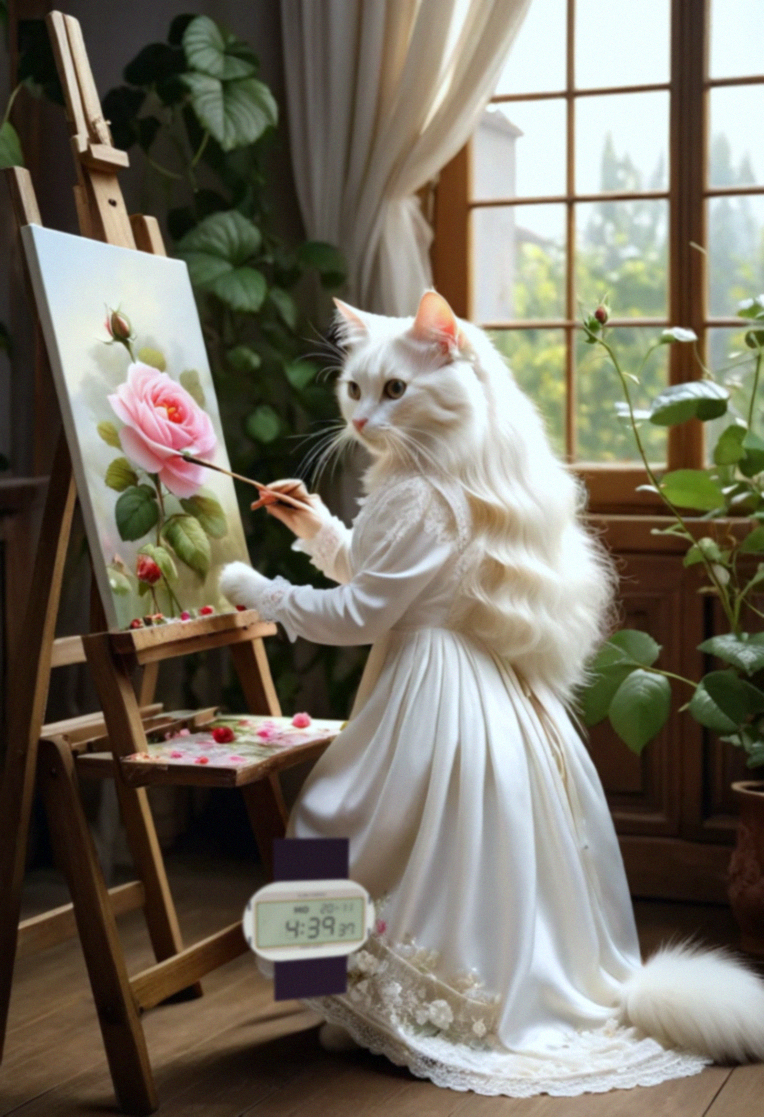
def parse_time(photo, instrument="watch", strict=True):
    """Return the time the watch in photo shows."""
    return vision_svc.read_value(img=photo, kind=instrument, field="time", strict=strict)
4:39
